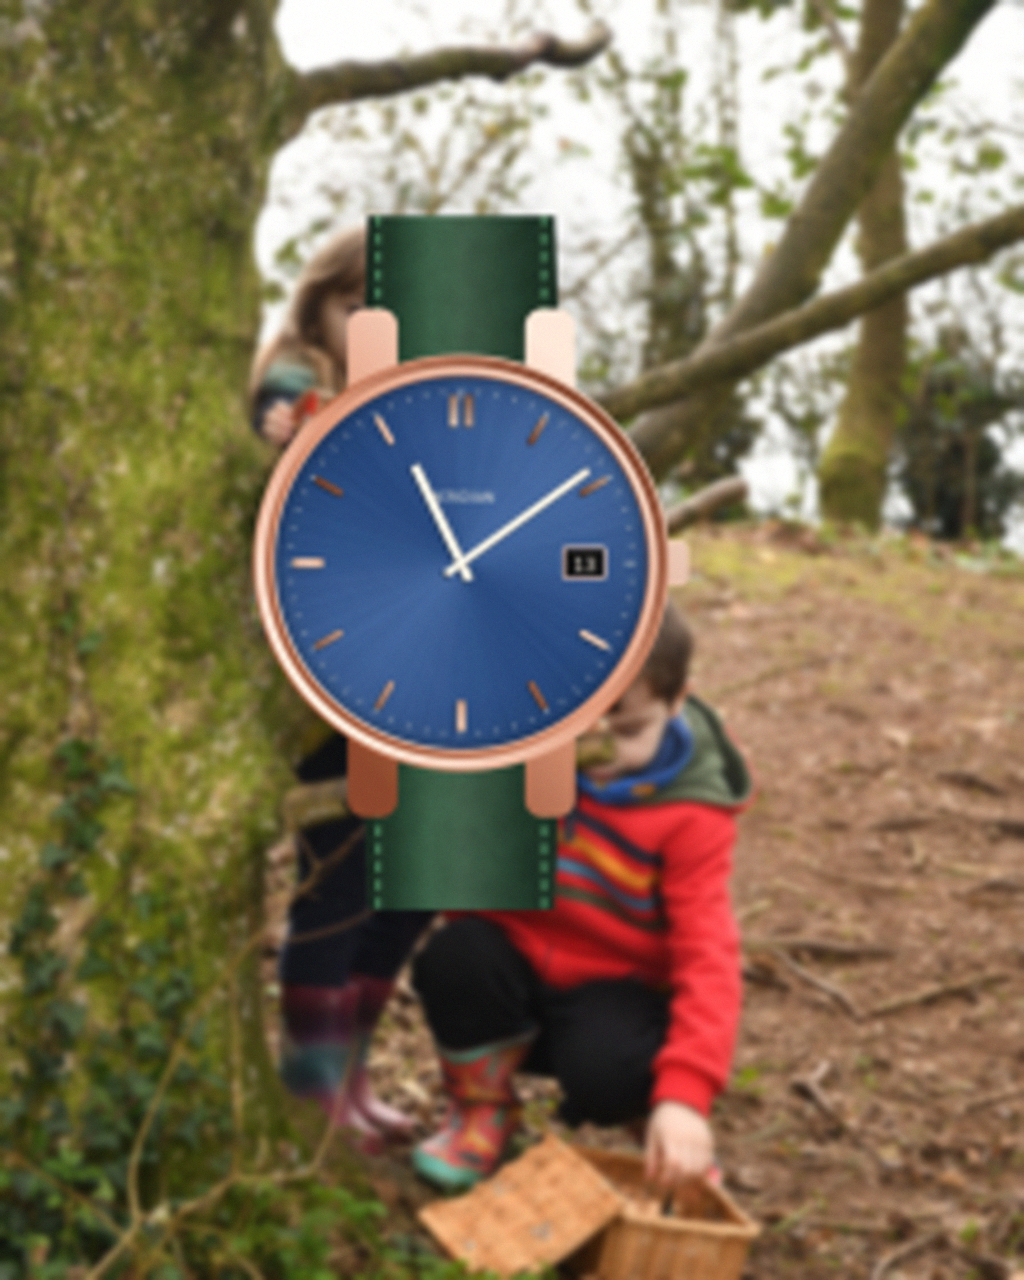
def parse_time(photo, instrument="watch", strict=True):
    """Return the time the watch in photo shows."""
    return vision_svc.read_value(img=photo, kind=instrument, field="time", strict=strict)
11:09
